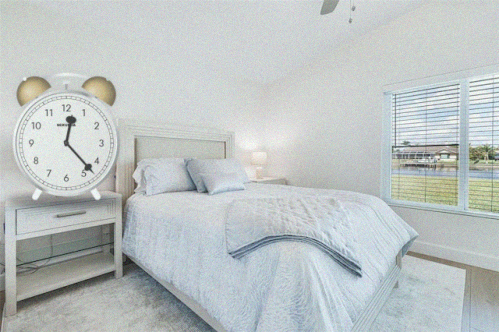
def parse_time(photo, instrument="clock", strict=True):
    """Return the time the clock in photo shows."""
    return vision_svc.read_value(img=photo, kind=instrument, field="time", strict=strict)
12:23
